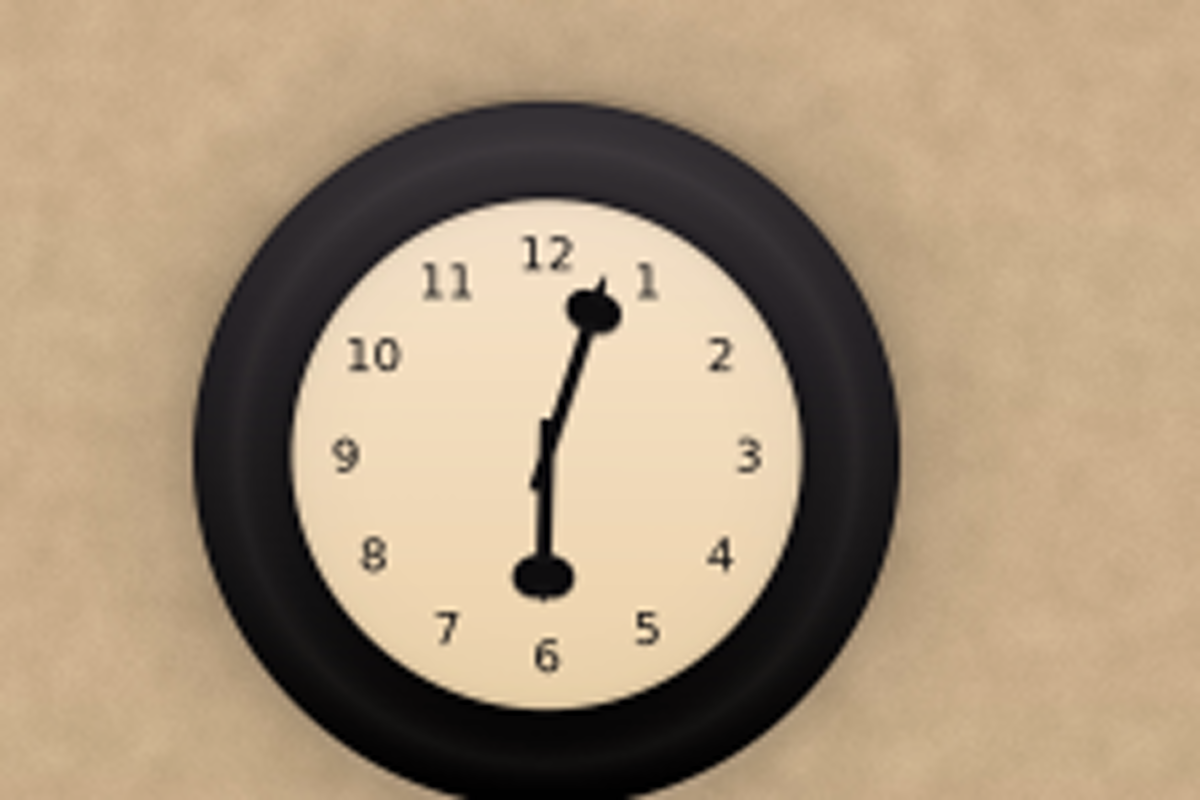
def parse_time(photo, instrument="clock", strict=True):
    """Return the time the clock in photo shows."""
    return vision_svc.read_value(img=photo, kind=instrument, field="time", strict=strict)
6:03
